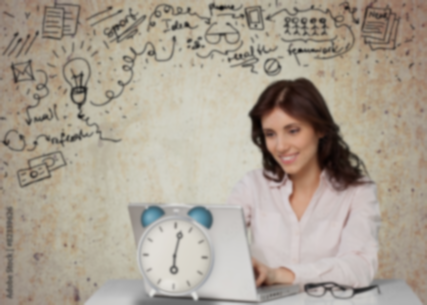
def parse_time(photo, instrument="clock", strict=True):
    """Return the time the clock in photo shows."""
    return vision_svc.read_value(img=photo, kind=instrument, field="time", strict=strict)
6:02
